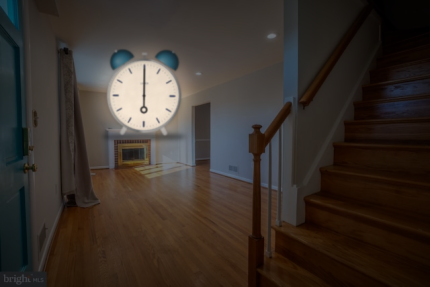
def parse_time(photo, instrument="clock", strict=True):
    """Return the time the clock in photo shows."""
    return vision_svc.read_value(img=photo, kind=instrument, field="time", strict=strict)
6:00
